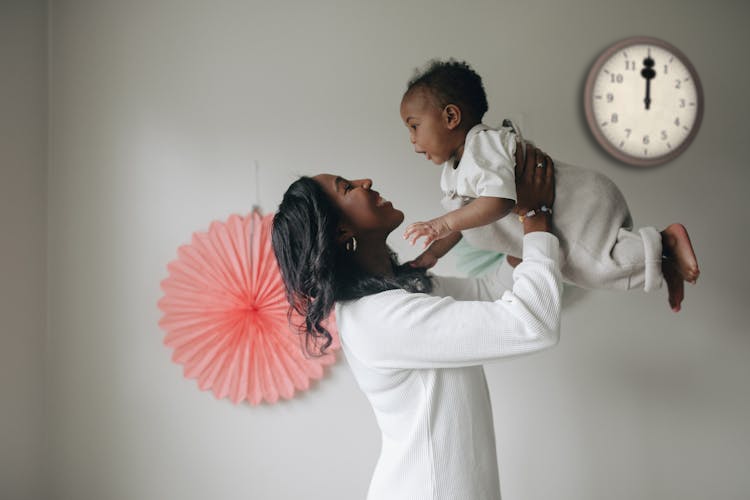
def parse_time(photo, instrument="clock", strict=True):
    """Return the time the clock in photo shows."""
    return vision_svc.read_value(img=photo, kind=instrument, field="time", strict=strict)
12:00
